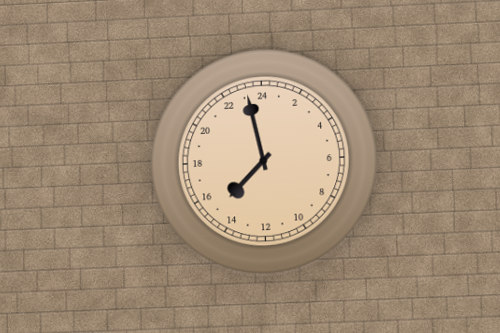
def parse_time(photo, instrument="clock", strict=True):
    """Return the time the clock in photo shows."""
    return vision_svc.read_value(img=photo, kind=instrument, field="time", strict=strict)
14:58
